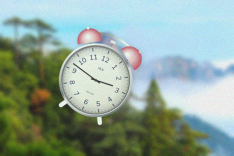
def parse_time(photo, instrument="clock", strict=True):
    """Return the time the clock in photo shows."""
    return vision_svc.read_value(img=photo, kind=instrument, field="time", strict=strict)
2:47
